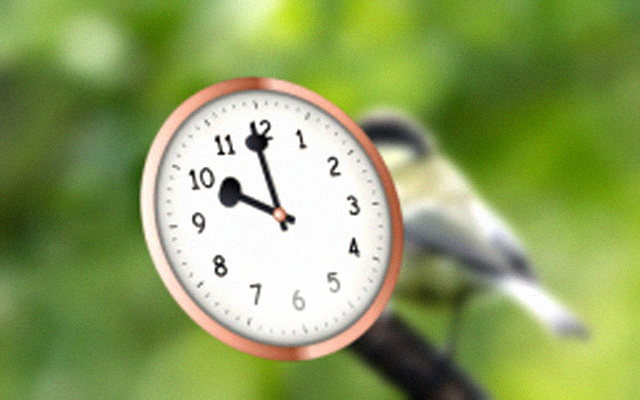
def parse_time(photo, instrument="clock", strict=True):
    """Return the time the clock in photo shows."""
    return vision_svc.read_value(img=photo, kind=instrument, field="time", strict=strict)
9:59
